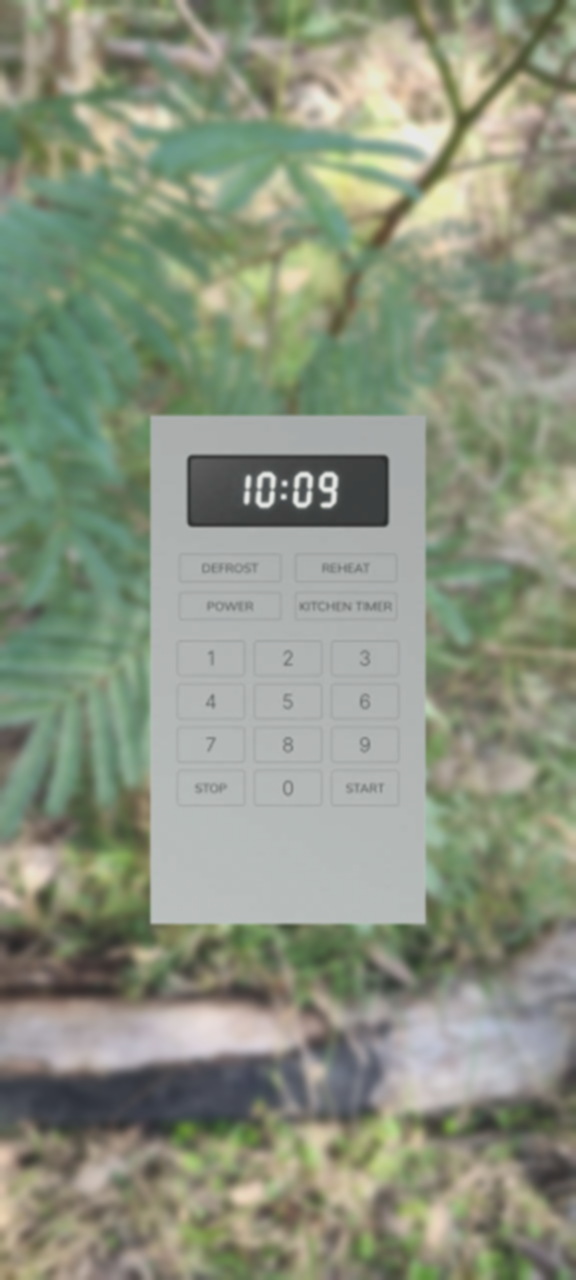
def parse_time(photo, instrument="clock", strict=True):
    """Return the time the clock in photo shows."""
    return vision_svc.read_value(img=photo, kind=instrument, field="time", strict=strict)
10:09
